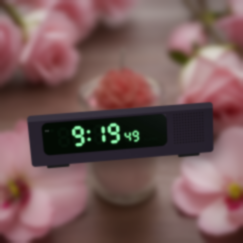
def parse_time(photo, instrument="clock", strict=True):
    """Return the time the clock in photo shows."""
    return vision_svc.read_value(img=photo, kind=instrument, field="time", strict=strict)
9:19:49
